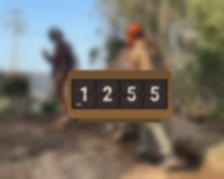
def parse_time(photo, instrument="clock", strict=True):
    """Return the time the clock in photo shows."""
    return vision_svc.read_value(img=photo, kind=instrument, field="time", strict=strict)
12:55
